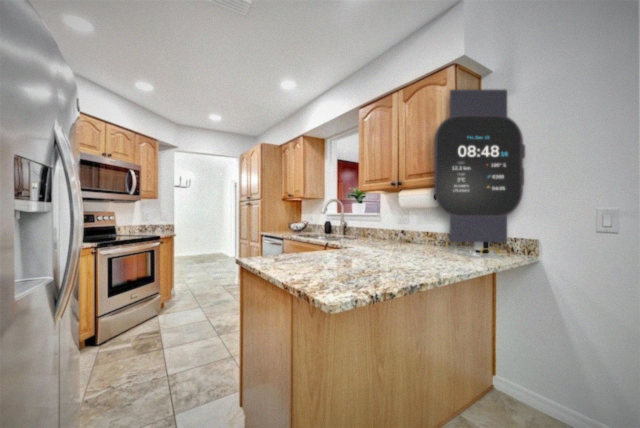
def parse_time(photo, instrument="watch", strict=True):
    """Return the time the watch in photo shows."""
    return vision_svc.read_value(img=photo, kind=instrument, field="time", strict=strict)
8:48
